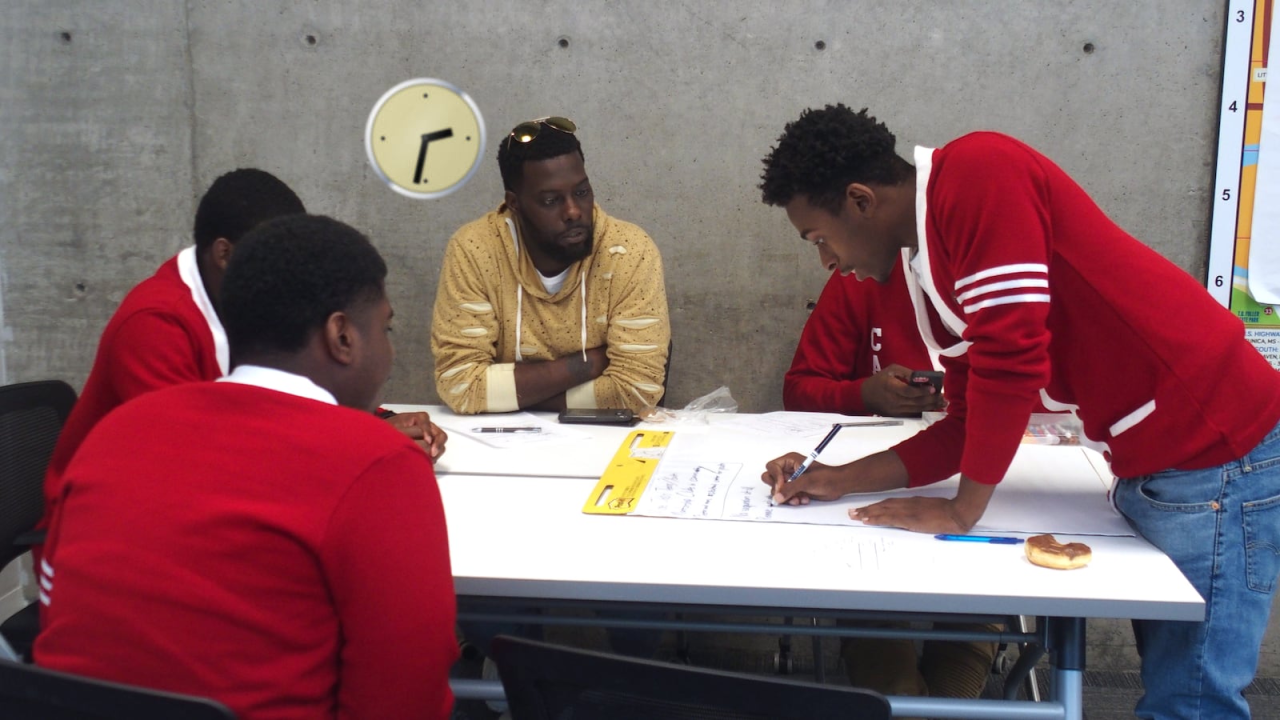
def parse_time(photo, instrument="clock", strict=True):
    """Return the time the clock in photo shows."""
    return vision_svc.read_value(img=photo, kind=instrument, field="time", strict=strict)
2:32
